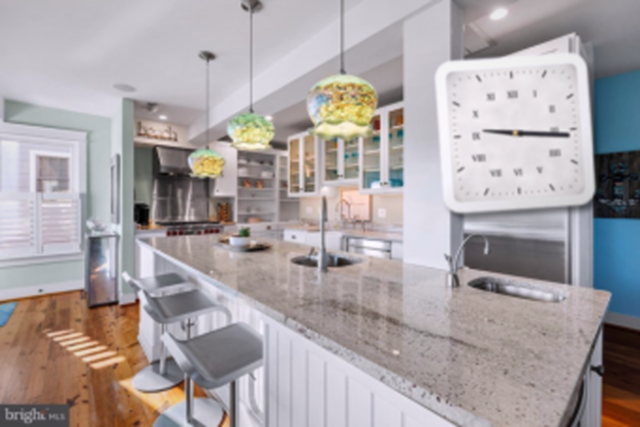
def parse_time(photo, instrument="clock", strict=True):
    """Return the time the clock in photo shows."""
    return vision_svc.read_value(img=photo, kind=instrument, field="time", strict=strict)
9:16
